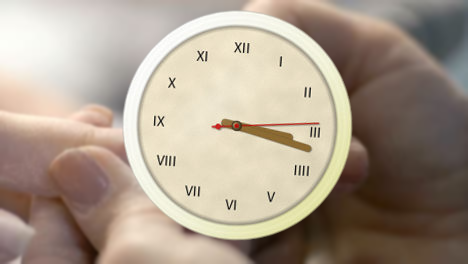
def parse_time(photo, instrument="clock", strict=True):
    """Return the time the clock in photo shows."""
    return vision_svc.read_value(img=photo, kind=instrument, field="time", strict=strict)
3:17:14
